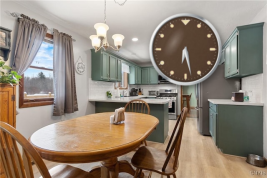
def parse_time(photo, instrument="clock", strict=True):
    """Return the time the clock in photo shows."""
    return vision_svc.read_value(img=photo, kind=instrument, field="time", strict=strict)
6:28
